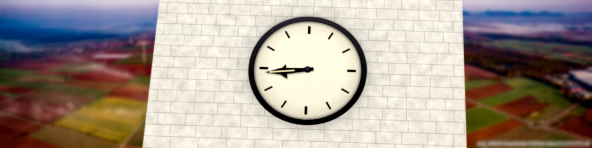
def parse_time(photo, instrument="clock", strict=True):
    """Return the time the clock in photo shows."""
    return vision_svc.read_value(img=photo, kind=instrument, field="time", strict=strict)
8:44
